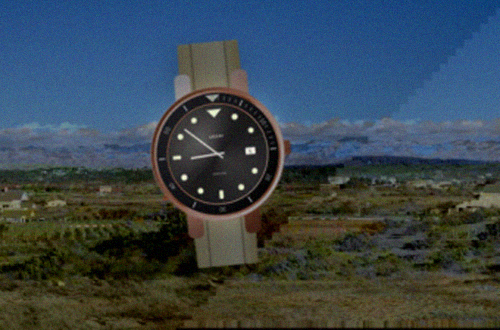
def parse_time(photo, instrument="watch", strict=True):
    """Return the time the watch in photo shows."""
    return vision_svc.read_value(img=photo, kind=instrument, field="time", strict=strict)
8:52
